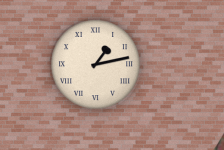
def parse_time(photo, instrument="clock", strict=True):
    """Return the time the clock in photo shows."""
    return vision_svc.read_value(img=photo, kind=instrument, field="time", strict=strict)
1:13
